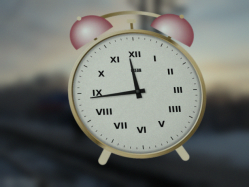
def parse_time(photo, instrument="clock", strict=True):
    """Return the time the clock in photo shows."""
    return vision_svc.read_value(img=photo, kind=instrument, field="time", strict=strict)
11:44
